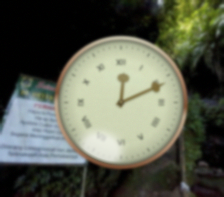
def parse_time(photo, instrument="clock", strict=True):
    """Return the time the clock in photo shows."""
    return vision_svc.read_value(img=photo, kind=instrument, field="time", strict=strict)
12:11
